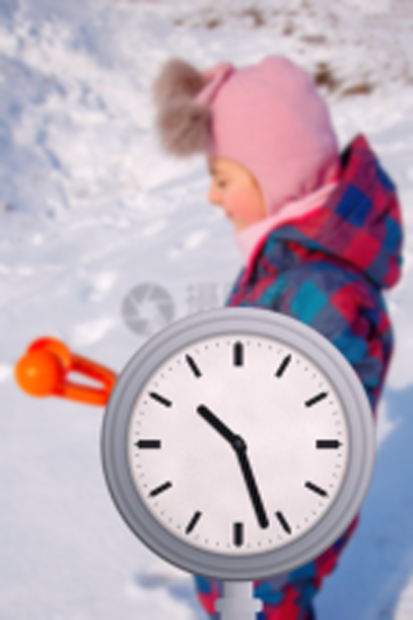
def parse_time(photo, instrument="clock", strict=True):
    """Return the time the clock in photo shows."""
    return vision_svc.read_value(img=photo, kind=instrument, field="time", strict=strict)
10:27
